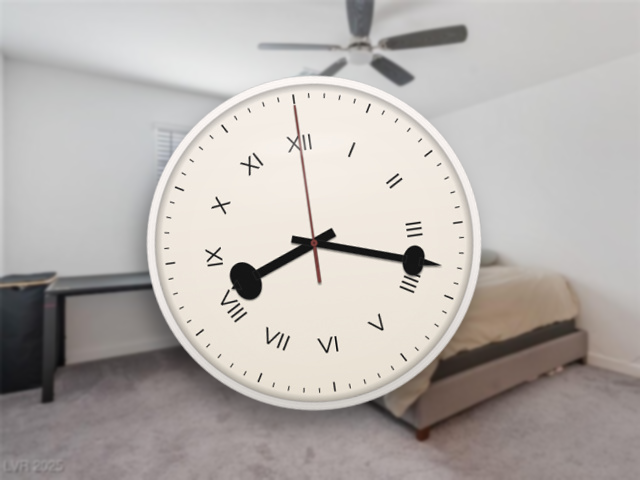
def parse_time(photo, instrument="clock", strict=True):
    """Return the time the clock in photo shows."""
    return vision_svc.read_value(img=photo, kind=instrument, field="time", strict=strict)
8:18:00
